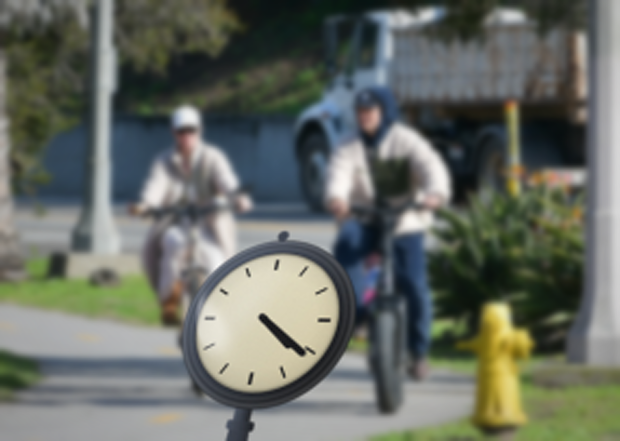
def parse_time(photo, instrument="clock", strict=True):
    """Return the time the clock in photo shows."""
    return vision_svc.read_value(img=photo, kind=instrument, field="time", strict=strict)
4:21
